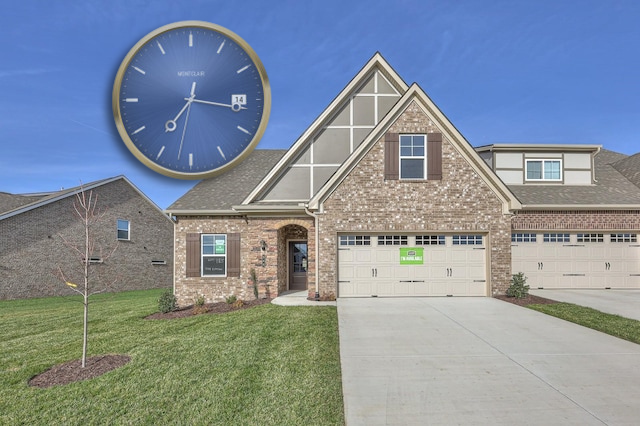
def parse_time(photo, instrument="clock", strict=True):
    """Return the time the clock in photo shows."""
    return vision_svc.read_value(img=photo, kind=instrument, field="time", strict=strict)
7:16:32
